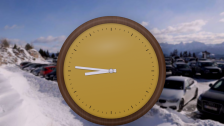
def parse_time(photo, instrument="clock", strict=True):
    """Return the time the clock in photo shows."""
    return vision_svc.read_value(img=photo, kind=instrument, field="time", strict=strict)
8:46
